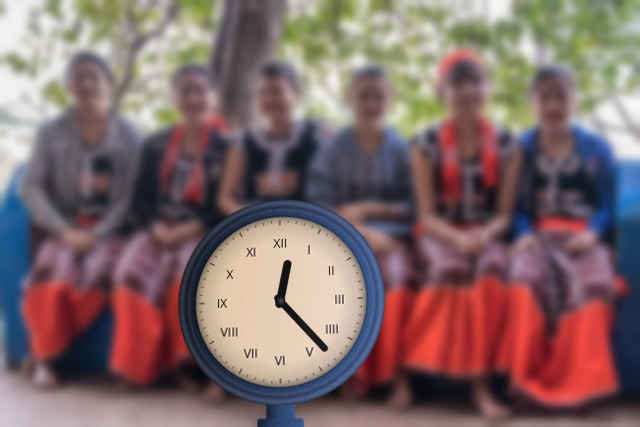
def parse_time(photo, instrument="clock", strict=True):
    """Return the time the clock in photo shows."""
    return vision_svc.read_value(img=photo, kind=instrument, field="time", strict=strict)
12:23
